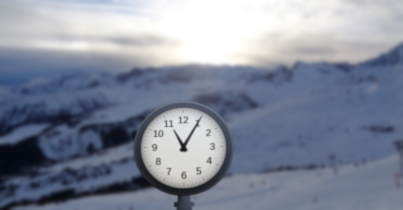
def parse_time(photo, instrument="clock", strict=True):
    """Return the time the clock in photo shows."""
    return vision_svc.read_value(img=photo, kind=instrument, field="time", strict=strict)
11:05
